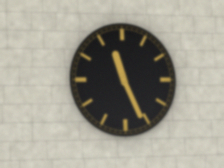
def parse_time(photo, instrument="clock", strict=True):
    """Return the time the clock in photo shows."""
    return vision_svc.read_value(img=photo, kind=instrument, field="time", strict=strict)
11:26
